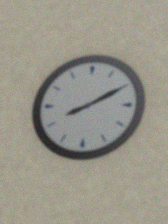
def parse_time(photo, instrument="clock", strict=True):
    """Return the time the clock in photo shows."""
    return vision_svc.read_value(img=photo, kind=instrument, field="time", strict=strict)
8:10
